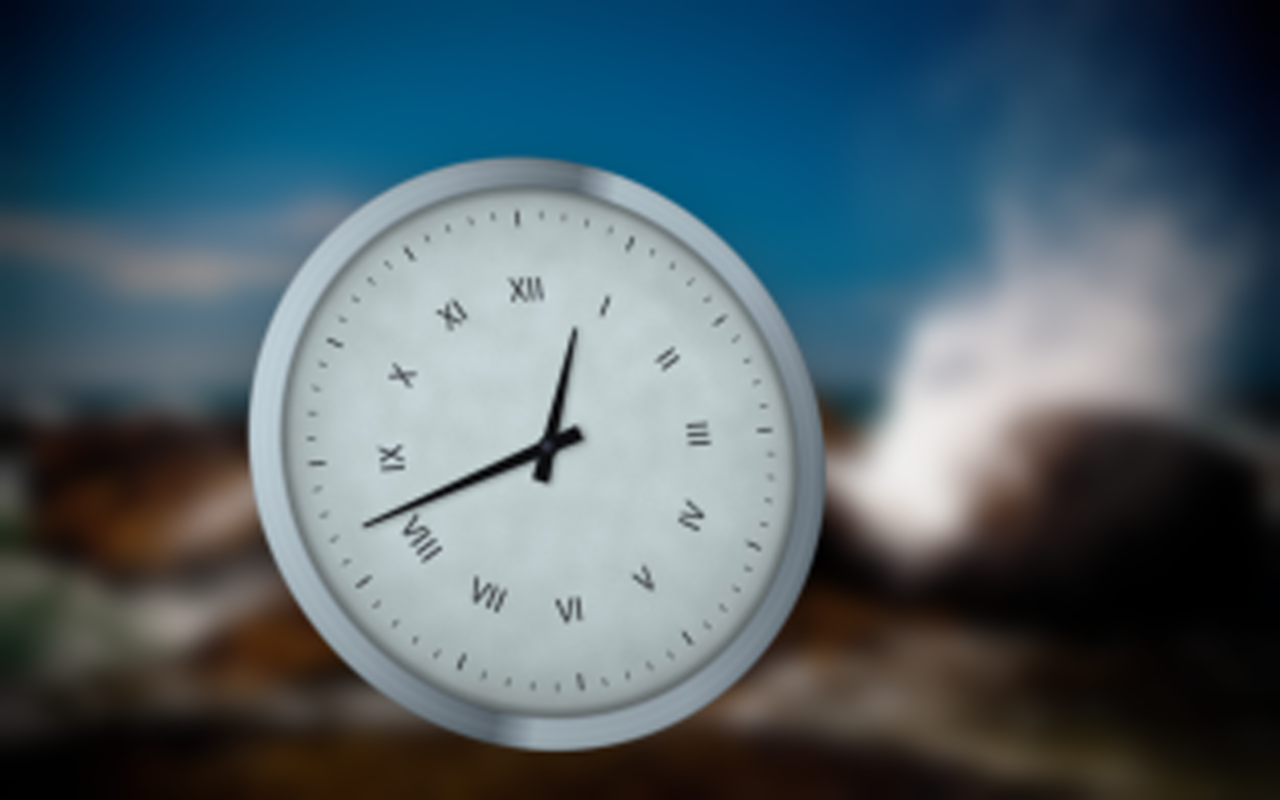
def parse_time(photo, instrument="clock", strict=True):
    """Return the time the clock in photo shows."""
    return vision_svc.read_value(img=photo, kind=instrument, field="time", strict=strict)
12:42
